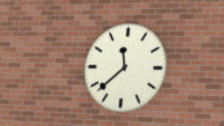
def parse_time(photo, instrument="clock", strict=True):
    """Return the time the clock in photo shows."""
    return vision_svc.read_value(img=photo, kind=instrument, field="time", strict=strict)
11:38
